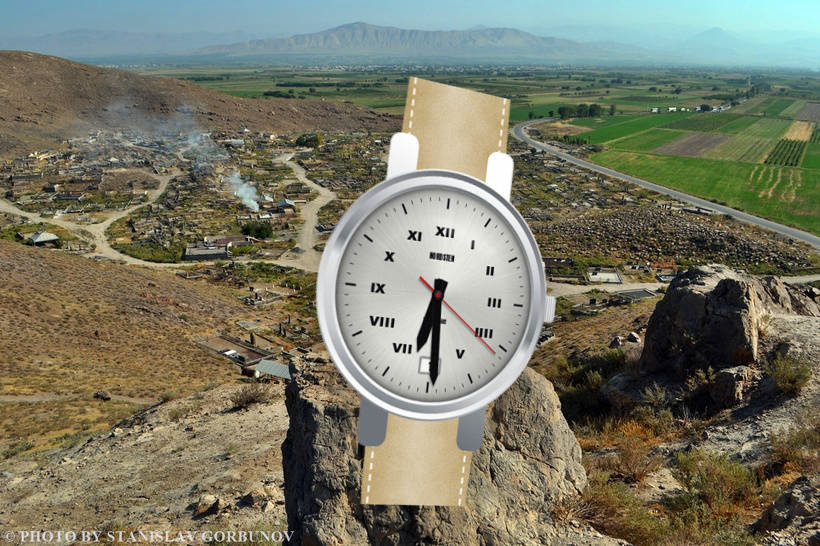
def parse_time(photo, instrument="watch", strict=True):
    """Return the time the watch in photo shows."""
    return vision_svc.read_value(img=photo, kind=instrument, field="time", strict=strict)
6:29:21
